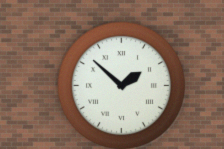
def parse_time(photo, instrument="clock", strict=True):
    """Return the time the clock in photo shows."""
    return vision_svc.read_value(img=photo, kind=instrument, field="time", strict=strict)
1:52
